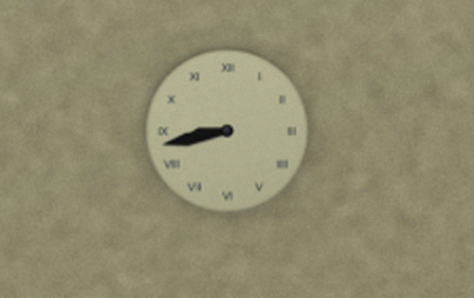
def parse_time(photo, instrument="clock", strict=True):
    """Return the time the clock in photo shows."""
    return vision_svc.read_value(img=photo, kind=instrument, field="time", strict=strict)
8:43
